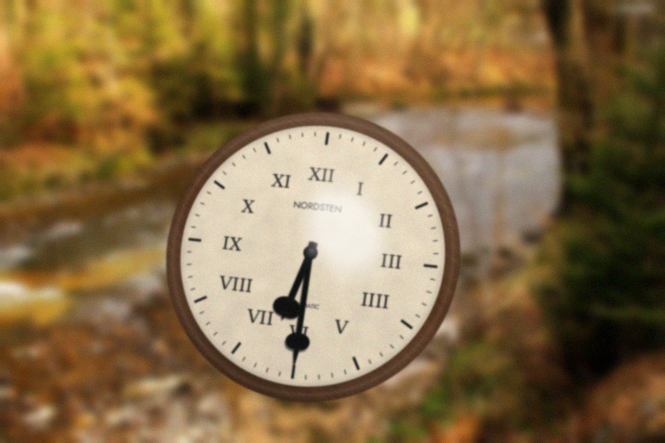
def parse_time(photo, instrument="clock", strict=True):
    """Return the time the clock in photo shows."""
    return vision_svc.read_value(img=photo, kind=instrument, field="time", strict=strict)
6:30
